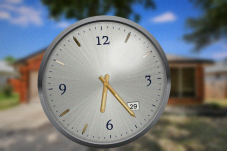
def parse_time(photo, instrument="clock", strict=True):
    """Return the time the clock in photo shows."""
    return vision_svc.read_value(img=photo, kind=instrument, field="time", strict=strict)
6:24
